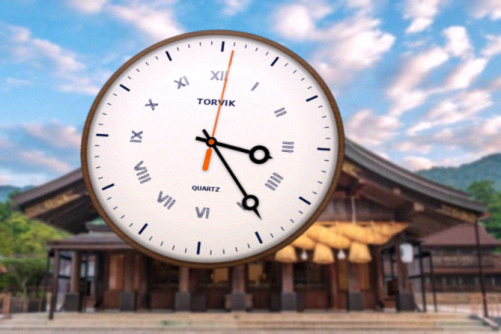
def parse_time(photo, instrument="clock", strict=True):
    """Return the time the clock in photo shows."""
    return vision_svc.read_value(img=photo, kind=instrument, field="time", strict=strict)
3:24:01
